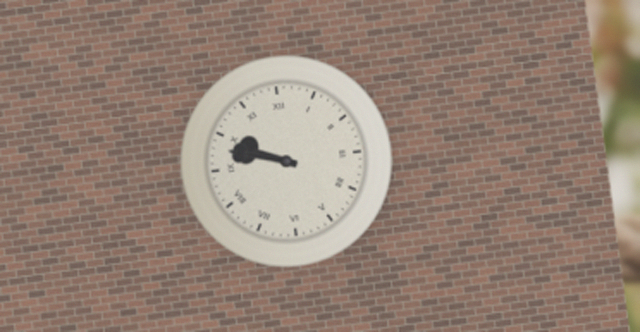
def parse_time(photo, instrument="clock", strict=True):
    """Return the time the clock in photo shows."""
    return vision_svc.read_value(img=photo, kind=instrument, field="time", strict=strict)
9:48
